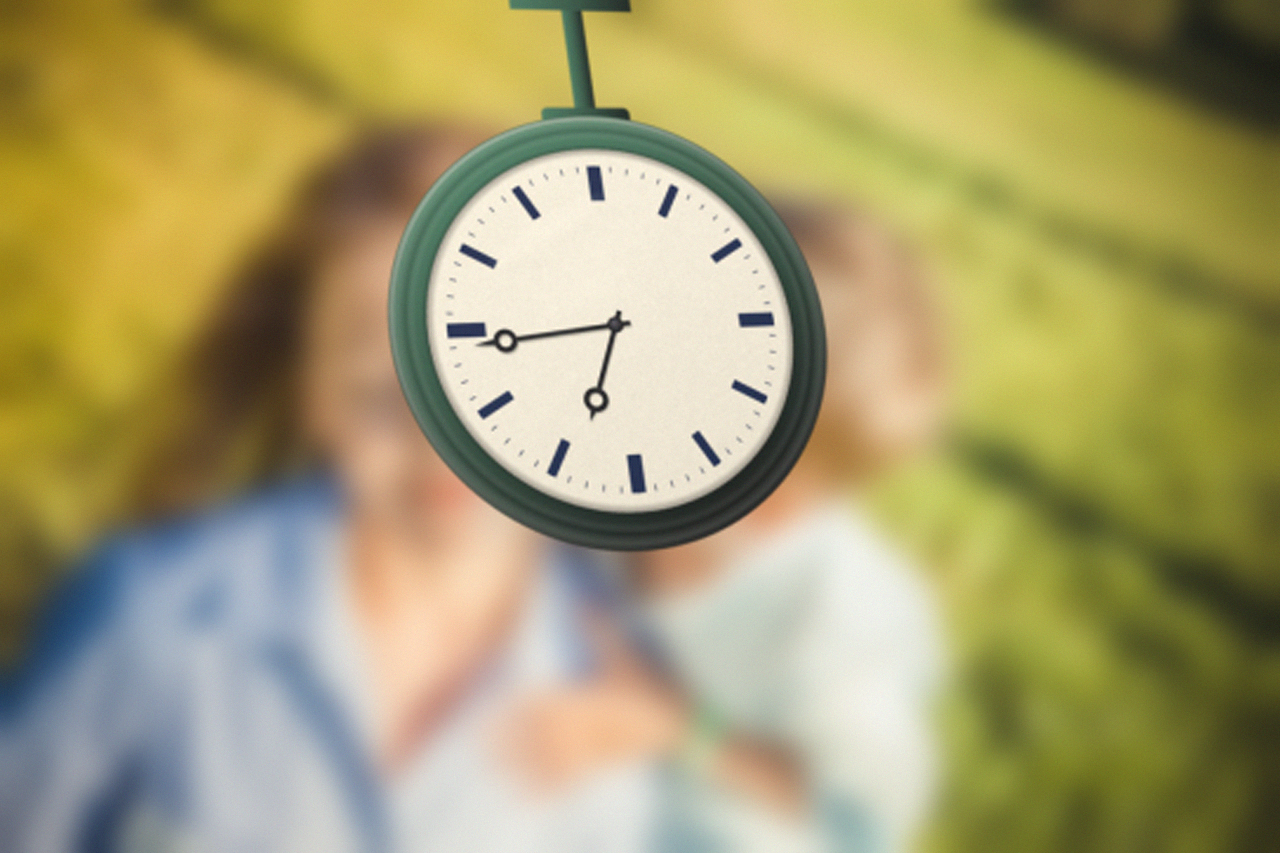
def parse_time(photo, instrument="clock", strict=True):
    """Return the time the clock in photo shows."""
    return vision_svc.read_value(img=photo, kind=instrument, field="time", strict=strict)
6:44
